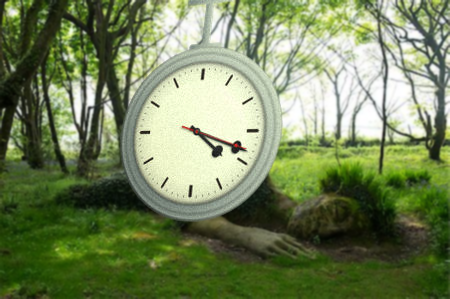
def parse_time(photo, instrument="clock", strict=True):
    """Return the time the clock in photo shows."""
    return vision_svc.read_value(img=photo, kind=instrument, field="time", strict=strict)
4:18:18
